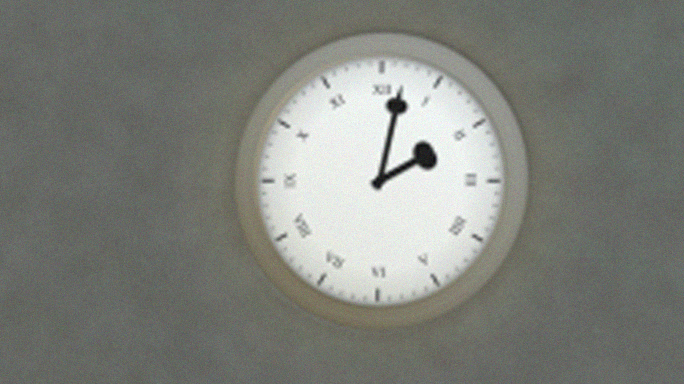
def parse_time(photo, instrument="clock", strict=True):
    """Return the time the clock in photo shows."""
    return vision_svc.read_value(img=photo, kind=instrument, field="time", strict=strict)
2:02
